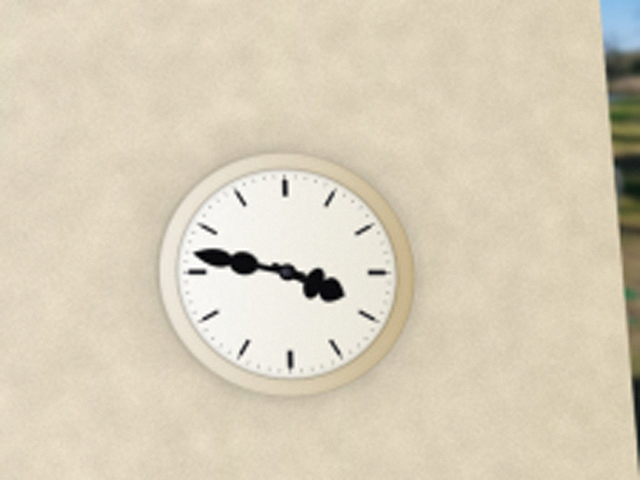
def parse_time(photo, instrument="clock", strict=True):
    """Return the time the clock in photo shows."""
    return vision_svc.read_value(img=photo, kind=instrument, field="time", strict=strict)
3:47
